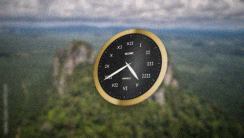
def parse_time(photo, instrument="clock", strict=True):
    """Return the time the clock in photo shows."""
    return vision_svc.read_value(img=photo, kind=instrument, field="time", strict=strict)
4:40
